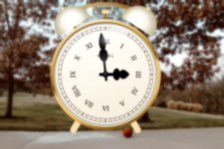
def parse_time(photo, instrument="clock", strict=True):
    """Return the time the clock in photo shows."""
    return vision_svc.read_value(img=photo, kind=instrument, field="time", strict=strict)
2:59
